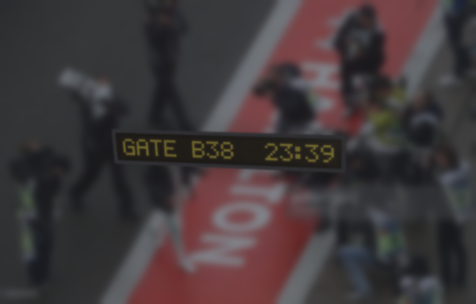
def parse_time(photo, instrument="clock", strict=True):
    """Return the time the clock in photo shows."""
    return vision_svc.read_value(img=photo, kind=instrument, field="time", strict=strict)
23:39
